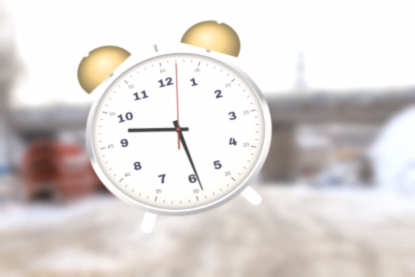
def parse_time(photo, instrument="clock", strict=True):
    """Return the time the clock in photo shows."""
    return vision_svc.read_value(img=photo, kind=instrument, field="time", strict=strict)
9:29:02
